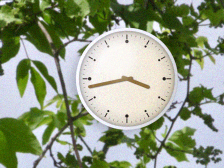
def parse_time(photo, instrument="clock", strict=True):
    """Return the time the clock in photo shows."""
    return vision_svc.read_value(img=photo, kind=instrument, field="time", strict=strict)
3:43
